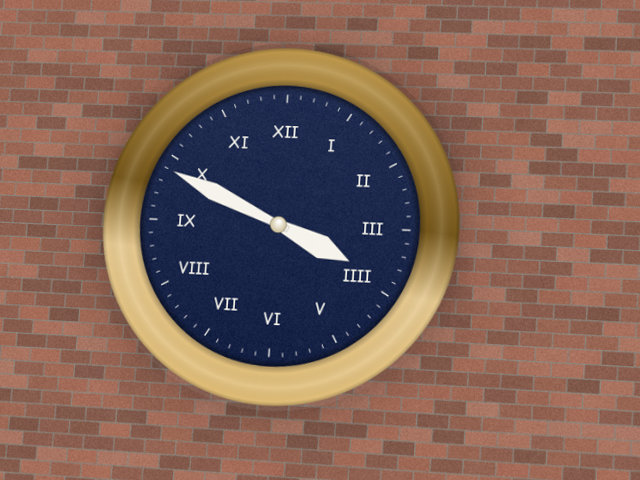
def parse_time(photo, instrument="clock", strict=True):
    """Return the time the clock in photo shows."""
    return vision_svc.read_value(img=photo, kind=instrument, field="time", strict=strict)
3:49
